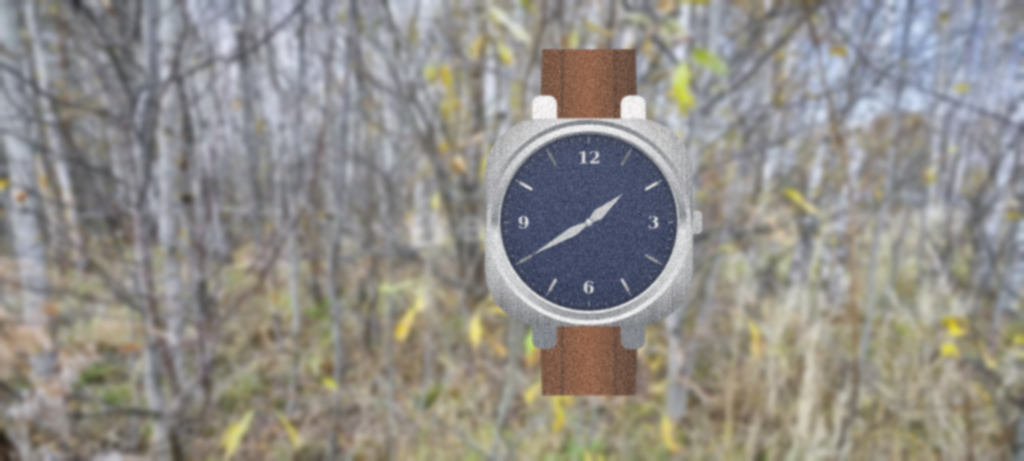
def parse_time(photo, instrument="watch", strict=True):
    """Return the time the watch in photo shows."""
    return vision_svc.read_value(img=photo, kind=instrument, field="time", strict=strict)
1:40
